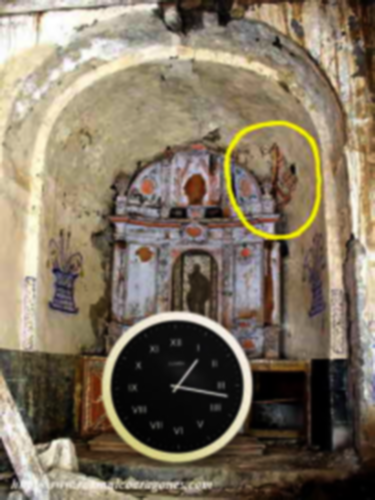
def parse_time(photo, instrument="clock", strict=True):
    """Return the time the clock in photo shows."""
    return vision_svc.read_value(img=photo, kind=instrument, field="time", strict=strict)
1:17
